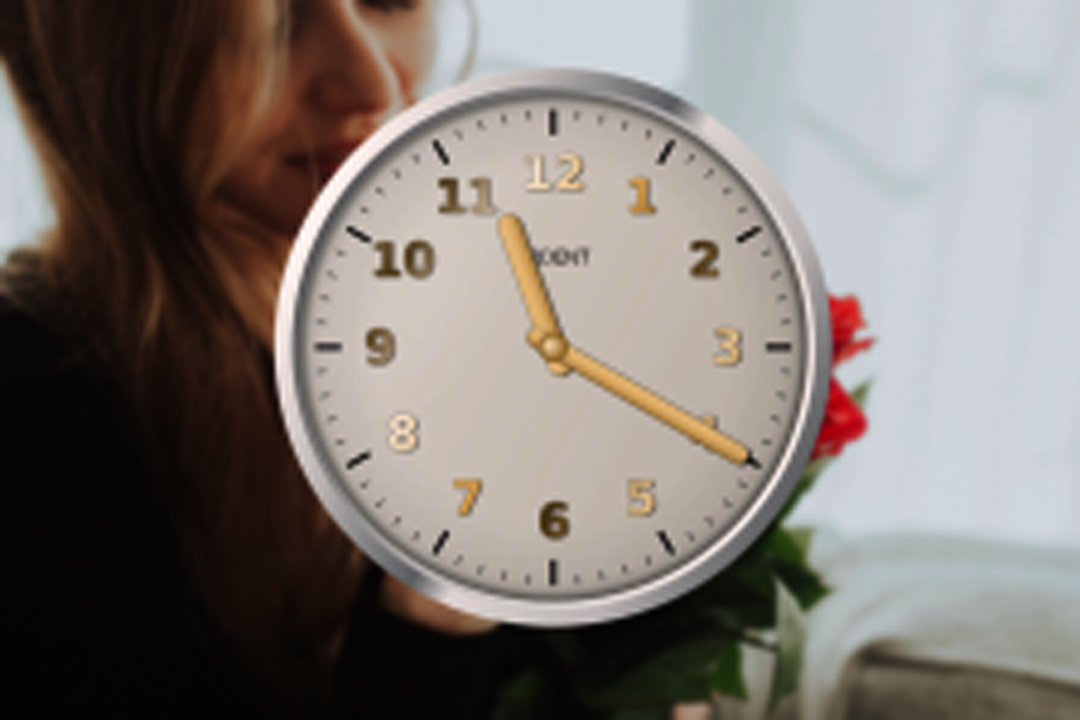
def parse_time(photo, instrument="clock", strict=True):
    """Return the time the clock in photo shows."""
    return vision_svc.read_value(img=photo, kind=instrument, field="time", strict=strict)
11:20
